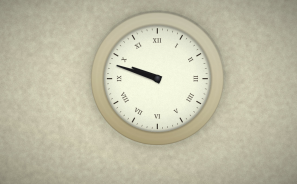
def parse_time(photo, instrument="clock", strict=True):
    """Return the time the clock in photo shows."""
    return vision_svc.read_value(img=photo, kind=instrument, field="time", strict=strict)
9:48
